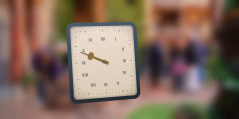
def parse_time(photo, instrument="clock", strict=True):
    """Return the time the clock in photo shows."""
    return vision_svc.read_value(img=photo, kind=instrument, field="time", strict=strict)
9:49
